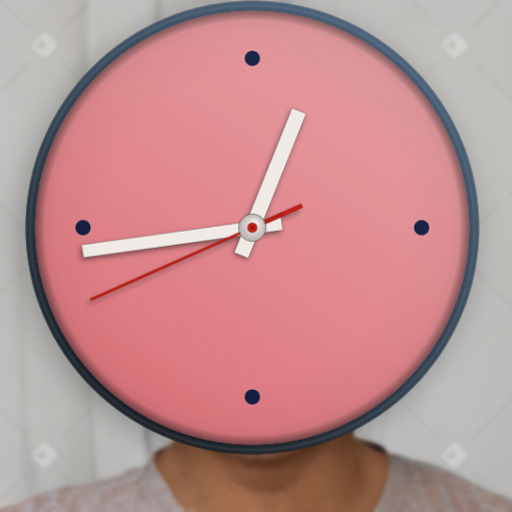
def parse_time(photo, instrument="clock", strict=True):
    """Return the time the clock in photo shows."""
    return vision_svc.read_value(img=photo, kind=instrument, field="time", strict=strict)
12:43:41
